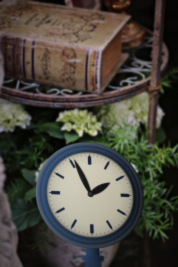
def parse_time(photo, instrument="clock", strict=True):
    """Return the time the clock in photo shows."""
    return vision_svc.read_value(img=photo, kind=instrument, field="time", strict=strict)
1:56
